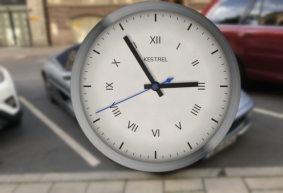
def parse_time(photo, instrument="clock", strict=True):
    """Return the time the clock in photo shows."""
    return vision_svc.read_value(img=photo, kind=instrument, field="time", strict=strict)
2:54:41
